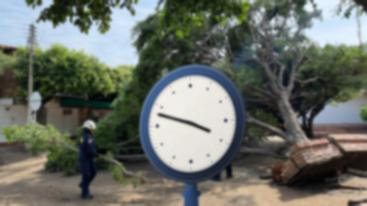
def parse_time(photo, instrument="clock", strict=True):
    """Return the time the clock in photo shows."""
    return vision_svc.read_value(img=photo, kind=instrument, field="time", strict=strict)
3:48
